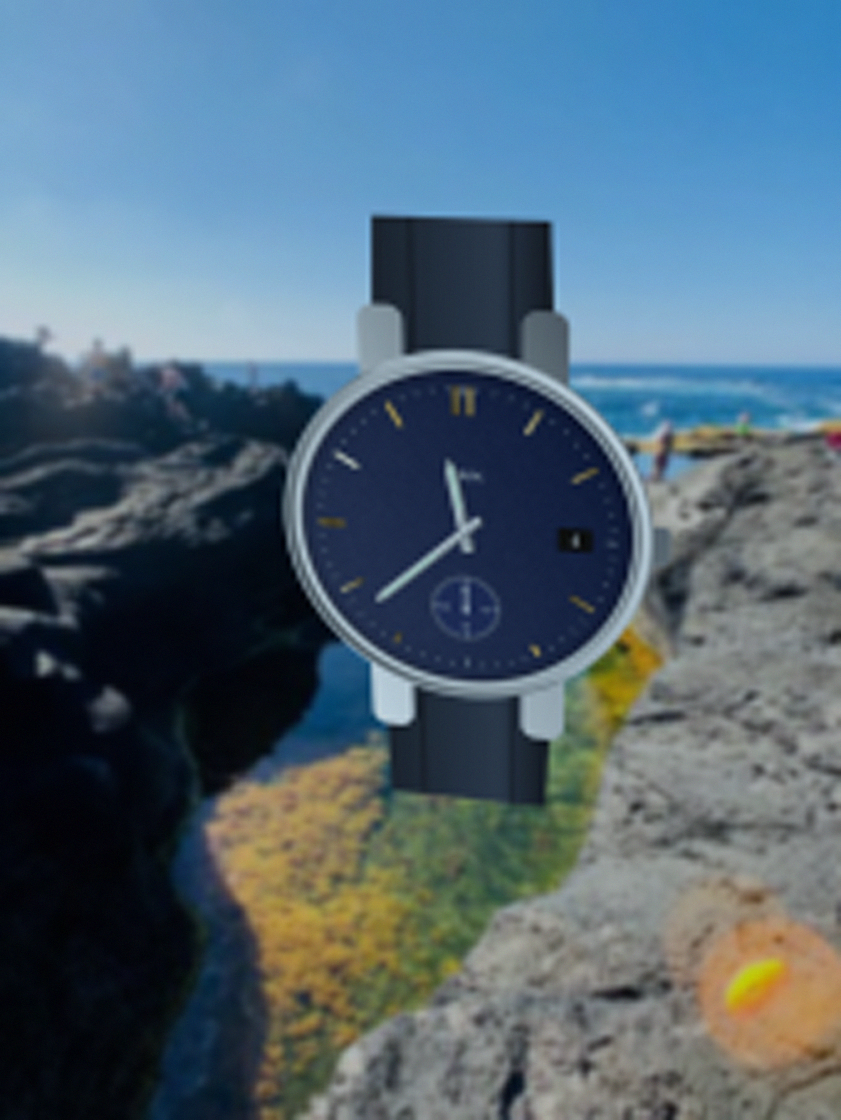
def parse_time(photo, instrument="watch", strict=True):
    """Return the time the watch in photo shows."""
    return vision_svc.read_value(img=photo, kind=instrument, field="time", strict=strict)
11:38
